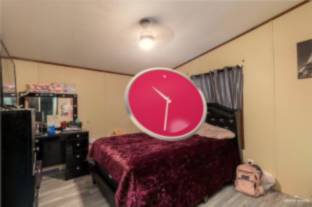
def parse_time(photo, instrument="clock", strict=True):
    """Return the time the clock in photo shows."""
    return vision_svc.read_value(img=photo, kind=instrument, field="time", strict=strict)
10:32
